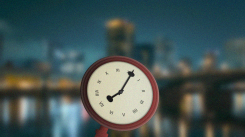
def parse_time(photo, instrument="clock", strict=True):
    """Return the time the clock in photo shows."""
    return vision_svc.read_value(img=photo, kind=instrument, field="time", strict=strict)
7:01
